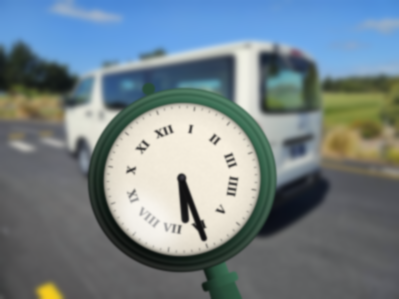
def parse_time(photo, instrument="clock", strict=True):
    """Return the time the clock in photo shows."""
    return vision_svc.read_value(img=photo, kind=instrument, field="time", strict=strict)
6:30
